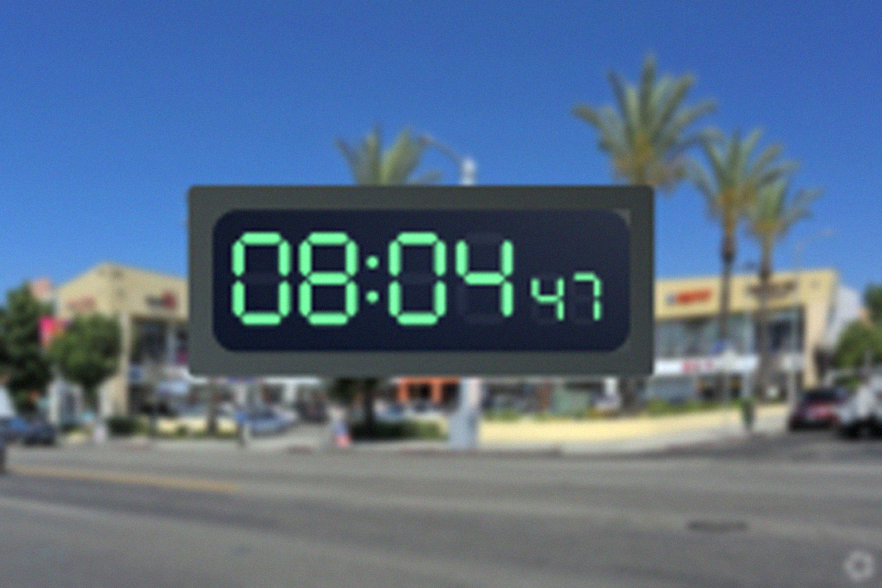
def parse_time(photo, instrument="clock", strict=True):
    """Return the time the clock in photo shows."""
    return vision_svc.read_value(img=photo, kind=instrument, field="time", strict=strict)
8:04:47
